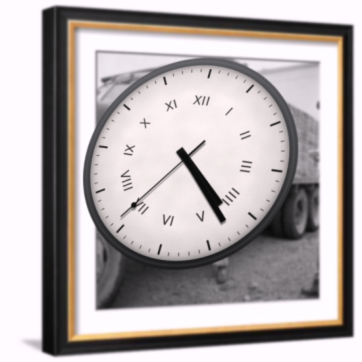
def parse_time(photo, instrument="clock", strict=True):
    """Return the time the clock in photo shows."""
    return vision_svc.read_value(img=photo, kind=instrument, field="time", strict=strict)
4:22:36
